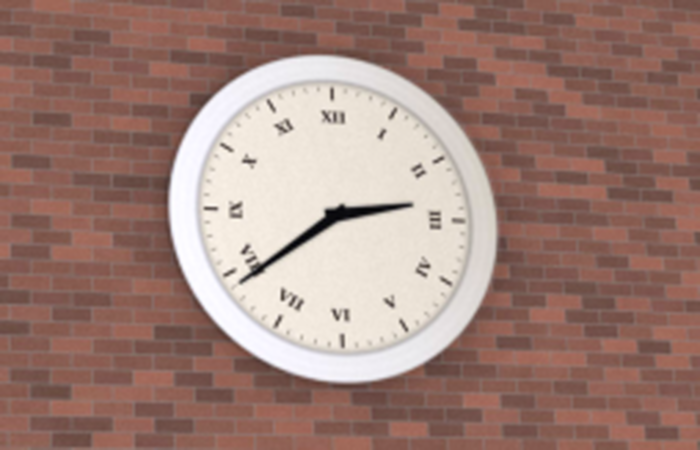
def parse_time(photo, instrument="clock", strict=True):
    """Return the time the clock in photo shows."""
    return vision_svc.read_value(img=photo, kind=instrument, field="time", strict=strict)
2:39
